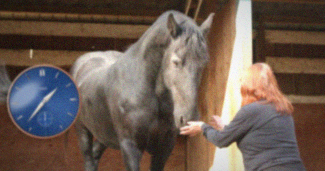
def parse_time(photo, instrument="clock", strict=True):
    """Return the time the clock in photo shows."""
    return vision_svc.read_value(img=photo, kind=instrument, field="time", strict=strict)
1:37
